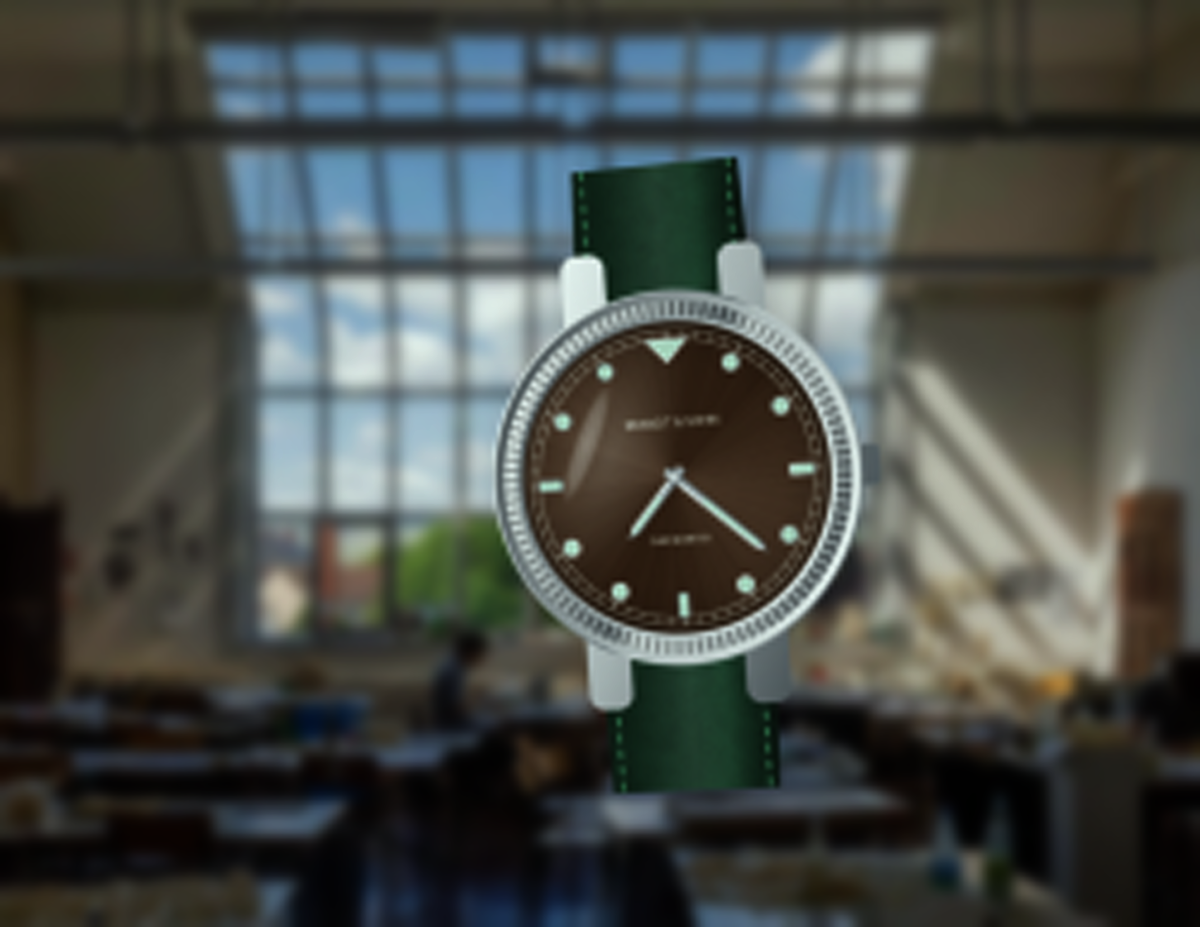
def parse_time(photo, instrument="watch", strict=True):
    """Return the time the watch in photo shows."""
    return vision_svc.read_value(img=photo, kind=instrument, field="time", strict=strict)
7:22
